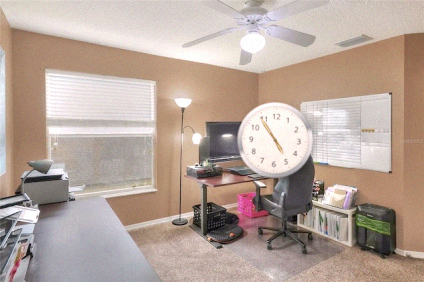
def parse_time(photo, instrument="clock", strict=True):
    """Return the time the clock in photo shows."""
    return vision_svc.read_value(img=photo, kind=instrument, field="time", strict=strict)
4:54
